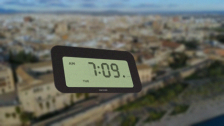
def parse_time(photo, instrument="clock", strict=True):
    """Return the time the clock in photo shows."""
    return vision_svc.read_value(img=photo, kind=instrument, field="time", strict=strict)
7:09
